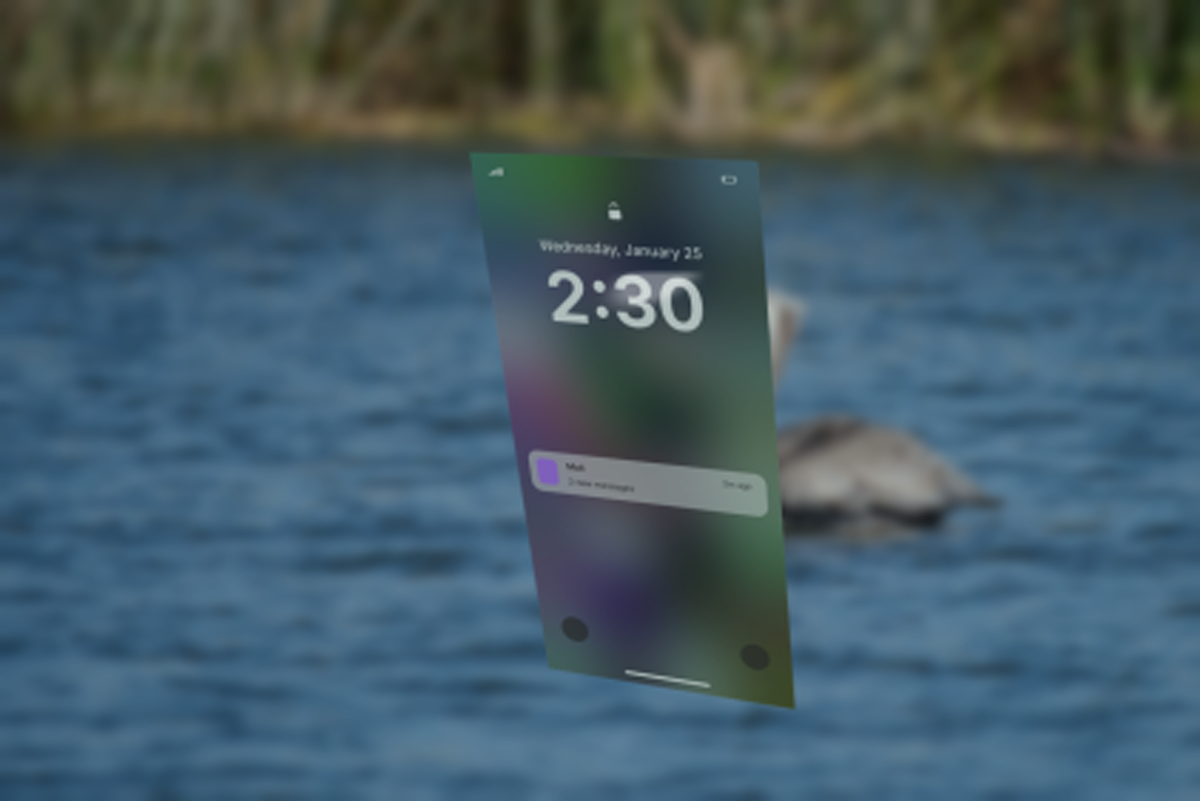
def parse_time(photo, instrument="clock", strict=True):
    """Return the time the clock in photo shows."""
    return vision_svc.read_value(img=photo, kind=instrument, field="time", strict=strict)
2:30
